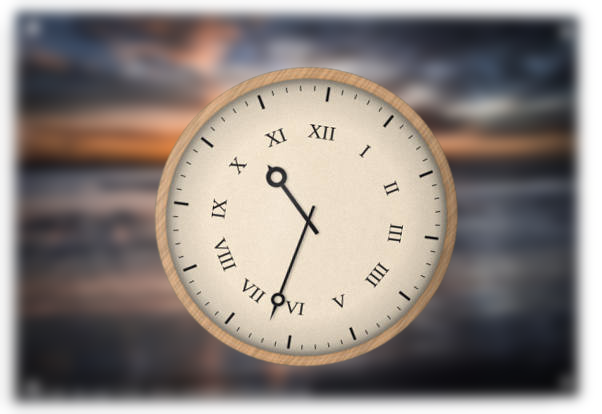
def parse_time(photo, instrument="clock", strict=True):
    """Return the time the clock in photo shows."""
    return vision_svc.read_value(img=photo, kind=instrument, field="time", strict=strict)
10:32
